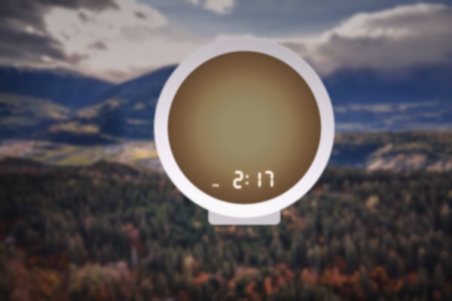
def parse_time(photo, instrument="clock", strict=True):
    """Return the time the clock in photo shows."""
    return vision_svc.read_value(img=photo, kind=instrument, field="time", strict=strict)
2:17
